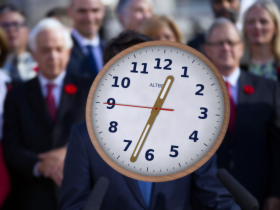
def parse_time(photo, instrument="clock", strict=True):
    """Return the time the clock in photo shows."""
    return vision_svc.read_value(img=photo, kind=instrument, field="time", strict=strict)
12:32:45
